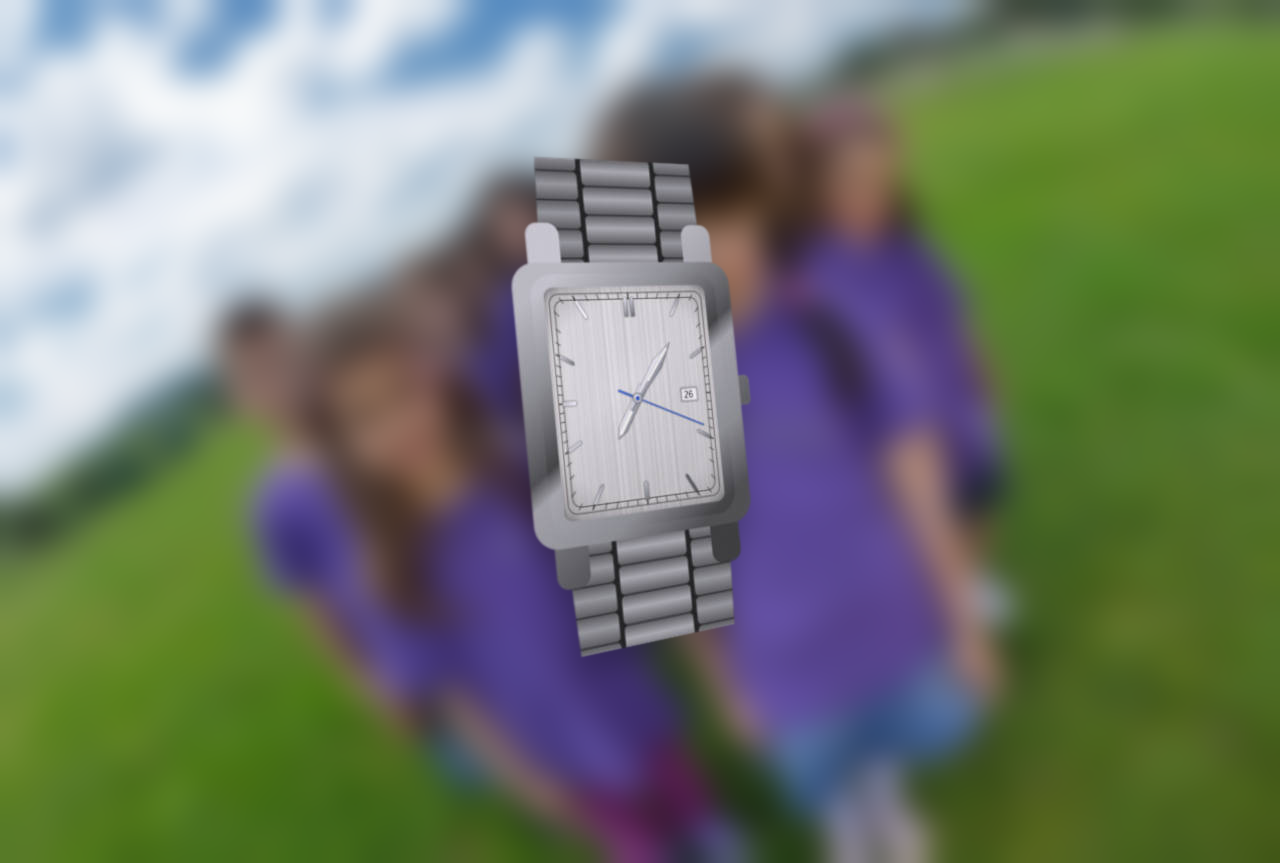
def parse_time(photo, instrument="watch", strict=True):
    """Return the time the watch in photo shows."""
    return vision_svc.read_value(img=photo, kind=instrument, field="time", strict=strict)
7:06:19
